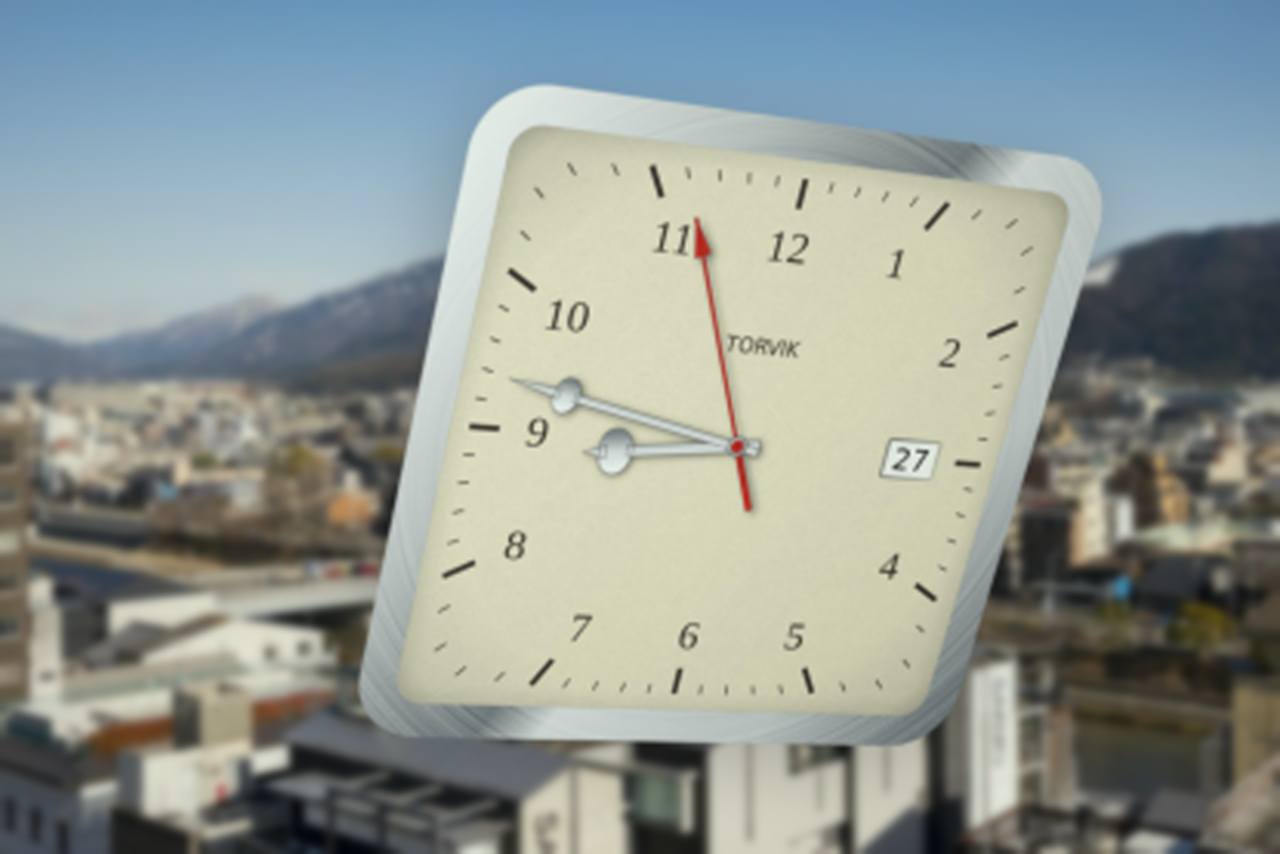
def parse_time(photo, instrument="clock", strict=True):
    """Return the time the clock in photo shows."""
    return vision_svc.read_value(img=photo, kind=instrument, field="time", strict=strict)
8:46:56
